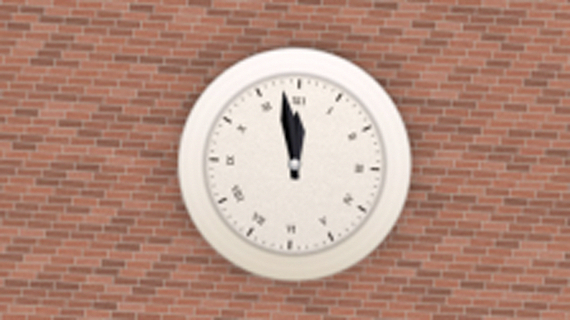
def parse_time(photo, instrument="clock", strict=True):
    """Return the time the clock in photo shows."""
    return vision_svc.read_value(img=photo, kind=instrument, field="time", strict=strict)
11:58
